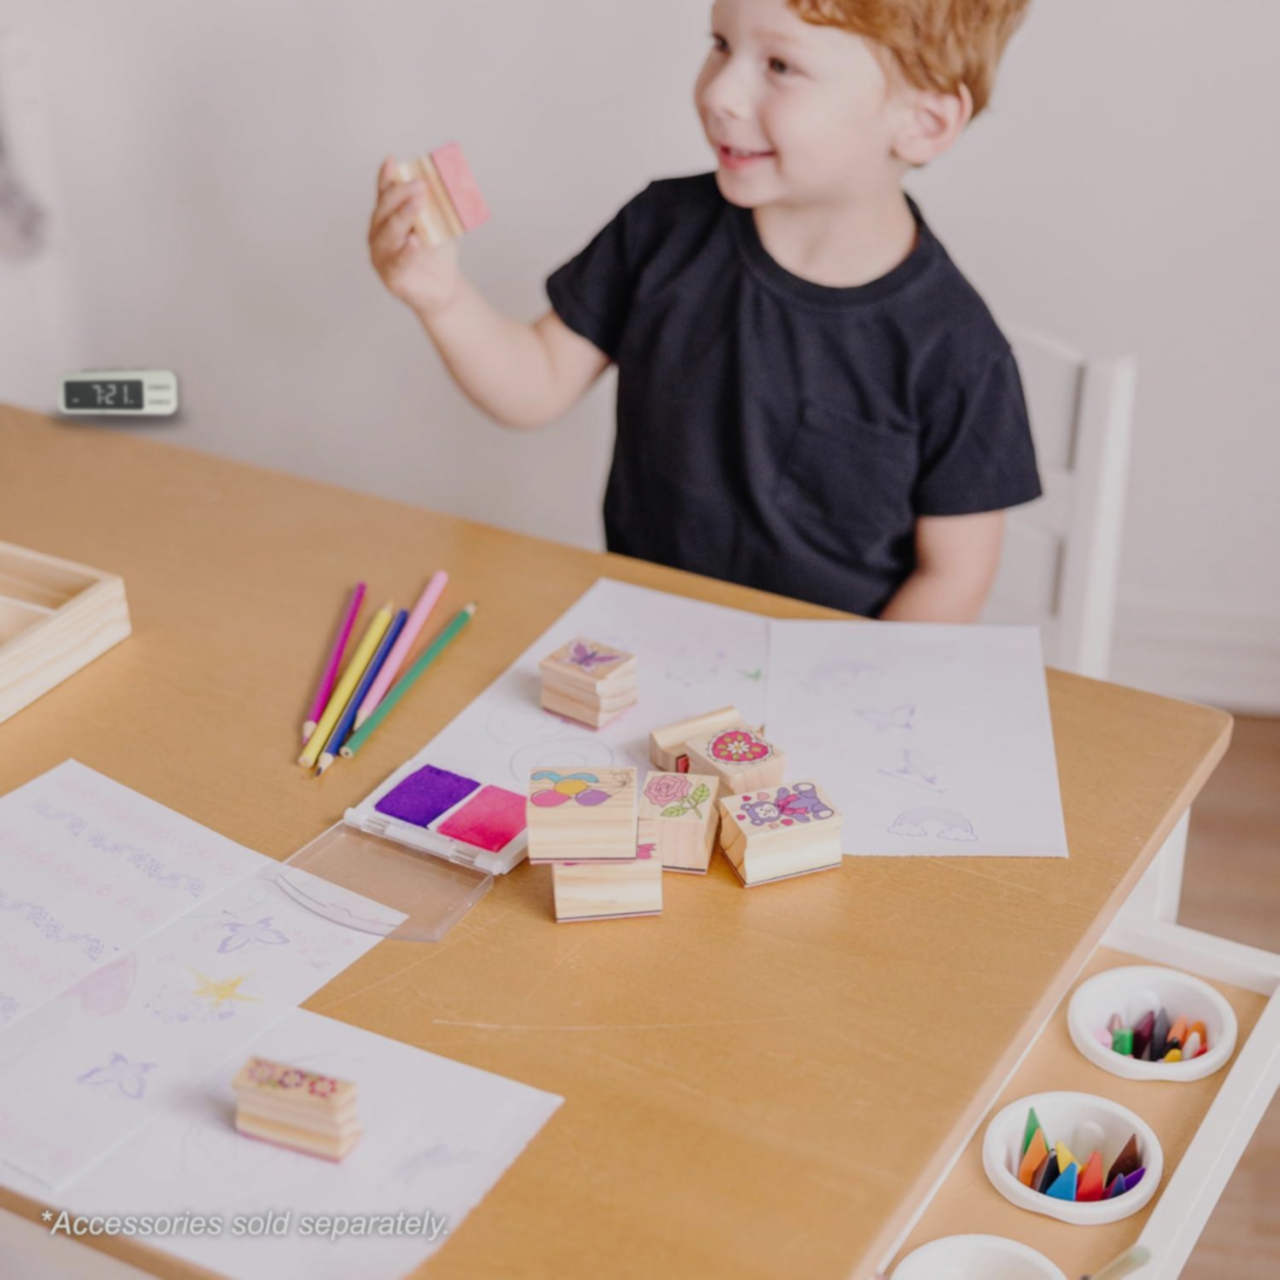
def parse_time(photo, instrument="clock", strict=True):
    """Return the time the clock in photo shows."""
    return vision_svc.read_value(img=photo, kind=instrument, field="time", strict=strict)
7:21
